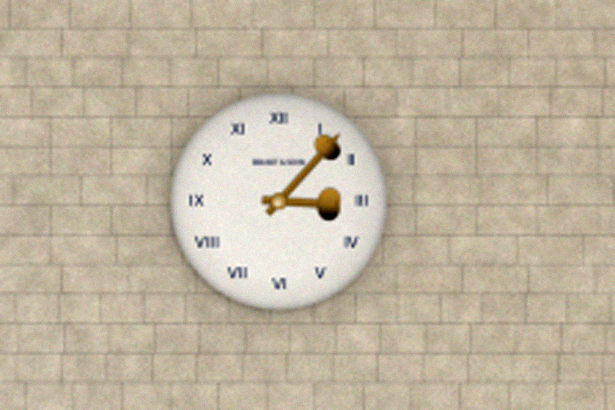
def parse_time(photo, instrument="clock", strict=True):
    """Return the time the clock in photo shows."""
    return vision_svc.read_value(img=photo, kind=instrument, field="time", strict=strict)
3:07
